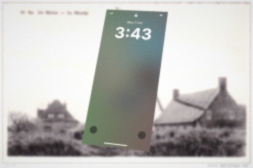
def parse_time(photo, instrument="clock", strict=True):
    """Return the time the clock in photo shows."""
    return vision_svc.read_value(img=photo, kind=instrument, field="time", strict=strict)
3:43
